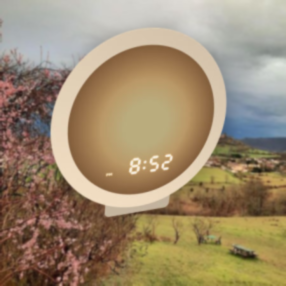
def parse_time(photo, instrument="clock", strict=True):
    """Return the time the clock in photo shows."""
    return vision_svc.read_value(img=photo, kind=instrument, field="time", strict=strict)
8:52
